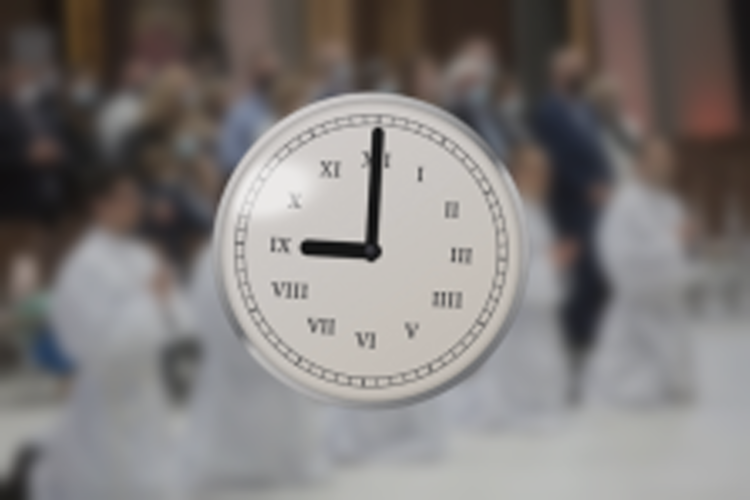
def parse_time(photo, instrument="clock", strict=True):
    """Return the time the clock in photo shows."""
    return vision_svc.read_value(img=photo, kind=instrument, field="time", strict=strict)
9:00
